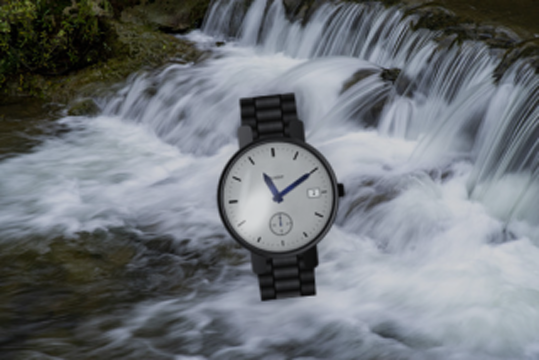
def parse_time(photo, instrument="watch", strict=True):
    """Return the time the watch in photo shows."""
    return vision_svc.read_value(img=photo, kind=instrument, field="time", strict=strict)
11:10
